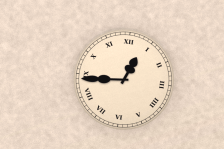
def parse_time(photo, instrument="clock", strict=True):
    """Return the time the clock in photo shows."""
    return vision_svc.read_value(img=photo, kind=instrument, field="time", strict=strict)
12:44
